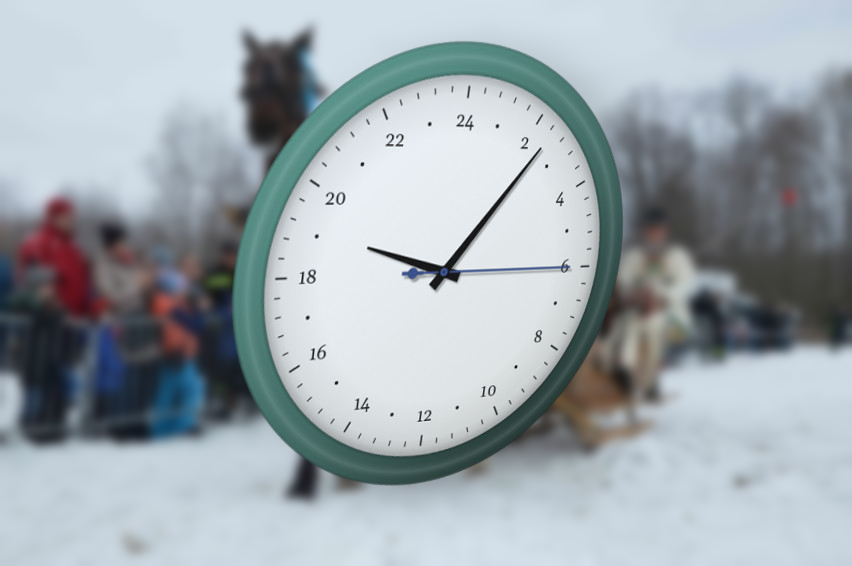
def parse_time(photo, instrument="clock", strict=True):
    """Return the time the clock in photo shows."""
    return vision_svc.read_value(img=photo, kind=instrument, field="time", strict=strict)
19:06:15
